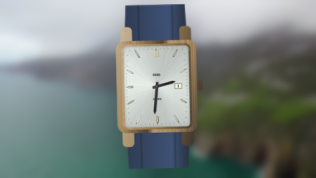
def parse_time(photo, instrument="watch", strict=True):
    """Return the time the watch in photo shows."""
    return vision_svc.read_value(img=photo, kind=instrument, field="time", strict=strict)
2:31
